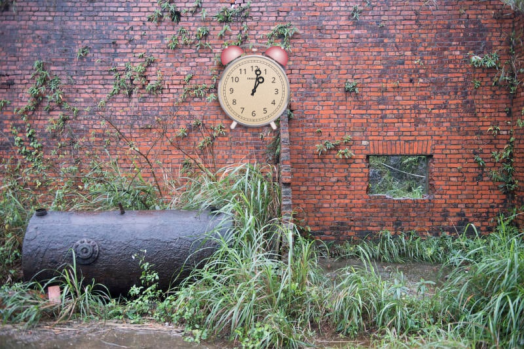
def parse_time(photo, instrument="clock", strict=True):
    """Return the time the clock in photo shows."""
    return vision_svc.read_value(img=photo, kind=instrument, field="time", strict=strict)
1:02
